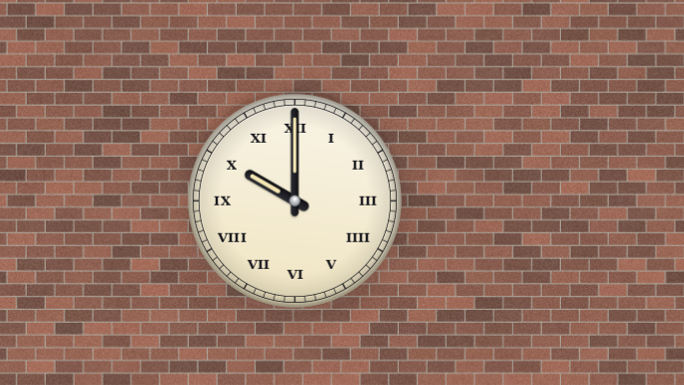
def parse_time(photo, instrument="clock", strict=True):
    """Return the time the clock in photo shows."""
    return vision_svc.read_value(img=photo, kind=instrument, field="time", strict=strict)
10:00
